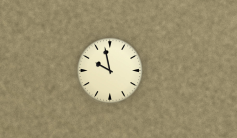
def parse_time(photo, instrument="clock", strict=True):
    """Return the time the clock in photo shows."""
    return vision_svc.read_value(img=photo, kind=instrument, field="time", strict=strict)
9:58
